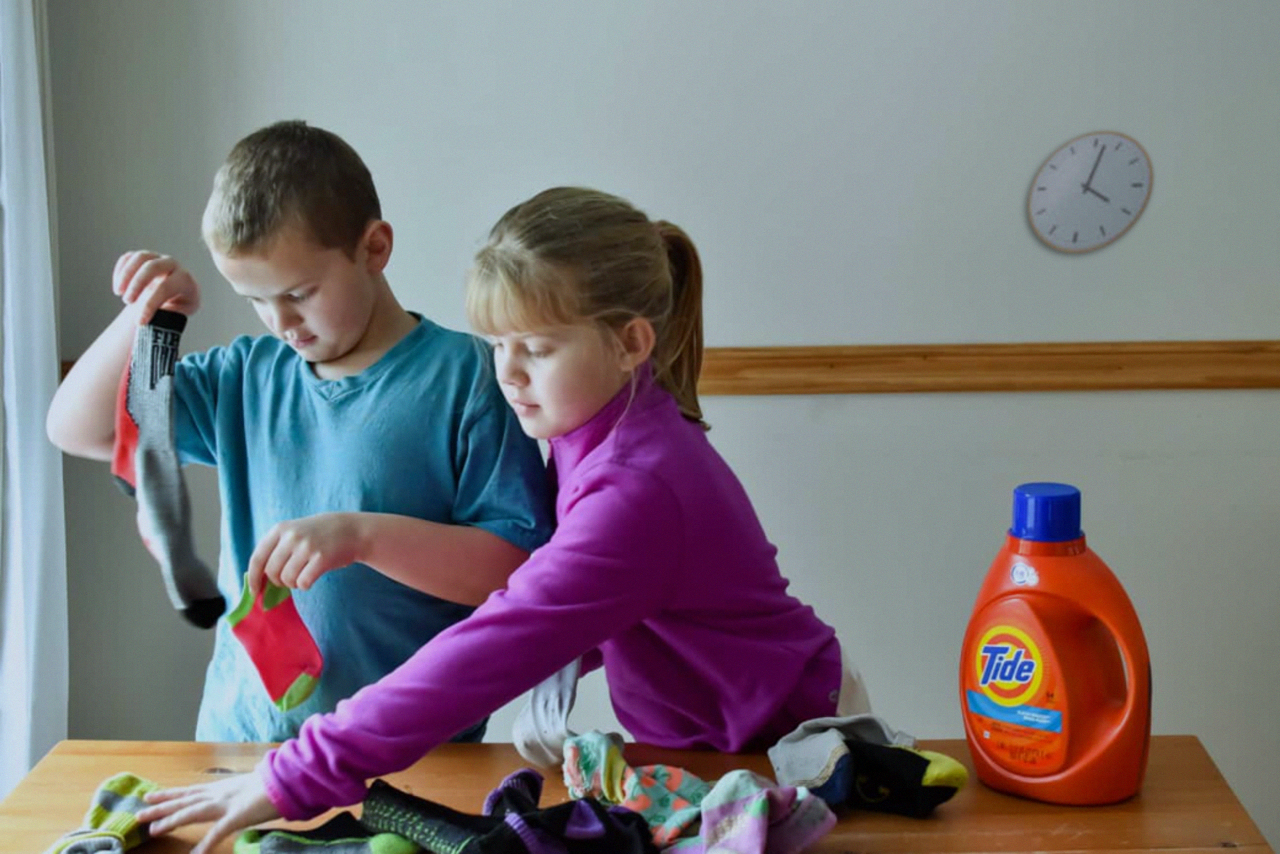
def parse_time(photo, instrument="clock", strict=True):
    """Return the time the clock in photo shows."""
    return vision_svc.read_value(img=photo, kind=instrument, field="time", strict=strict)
4:02
